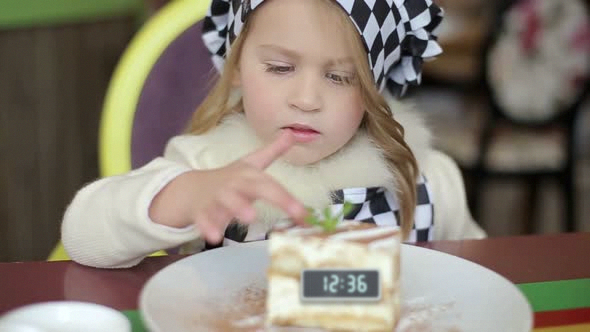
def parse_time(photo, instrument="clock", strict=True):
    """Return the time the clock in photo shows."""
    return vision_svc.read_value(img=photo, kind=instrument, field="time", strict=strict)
12:36
